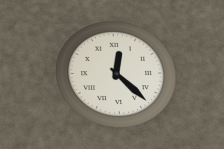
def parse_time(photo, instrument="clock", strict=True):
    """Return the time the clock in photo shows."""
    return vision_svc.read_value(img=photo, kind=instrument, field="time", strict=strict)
12:23
